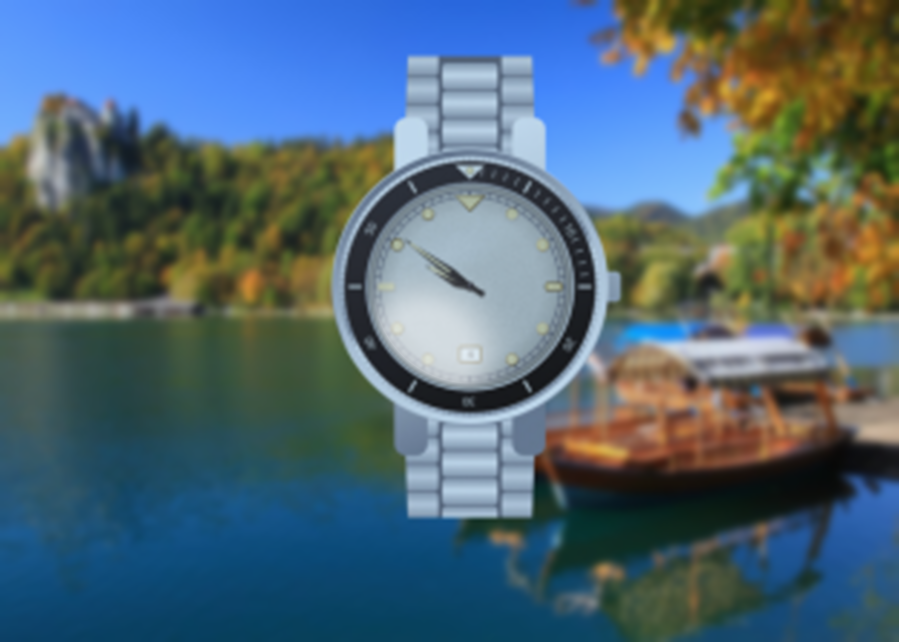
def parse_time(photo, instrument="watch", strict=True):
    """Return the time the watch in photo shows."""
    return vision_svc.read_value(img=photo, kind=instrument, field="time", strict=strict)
9:51
